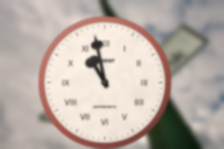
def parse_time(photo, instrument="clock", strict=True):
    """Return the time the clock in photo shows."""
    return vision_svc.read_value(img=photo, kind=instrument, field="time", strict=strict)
10:58
